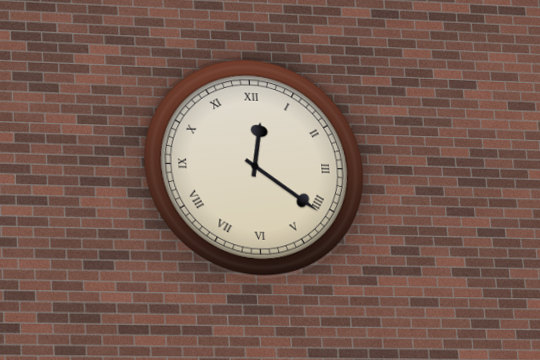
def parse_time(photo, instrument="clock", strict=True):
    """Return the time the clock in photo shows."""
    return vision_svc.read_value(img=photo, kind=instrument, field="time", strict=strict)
12:21
